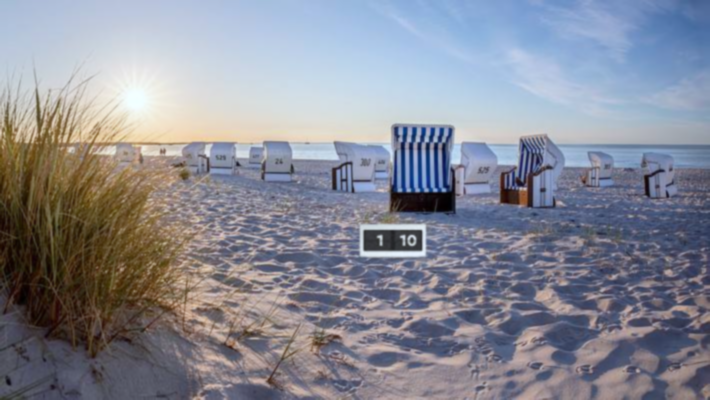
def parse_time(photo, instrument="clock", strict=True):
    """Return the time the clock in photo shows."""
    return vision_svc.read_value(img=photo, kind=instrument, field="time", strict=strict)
1:10
